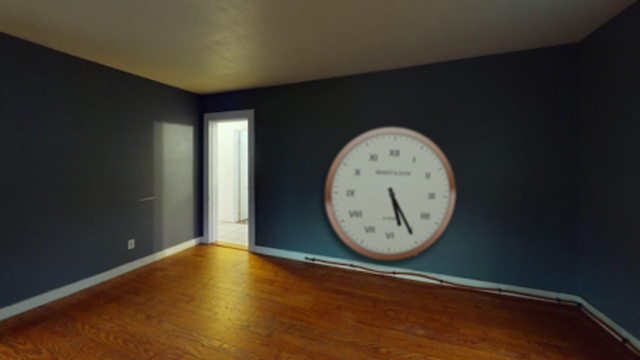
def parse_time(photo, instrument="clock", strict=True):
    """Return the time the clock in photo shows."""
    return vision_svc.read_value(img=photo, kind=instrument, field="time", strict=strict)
5:25
